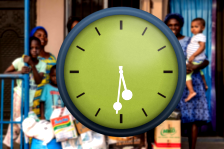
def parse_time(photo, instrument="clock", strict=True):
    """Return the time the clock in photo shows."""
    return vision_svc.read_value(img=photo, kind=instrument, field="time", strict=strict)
5:31
